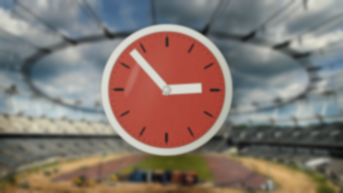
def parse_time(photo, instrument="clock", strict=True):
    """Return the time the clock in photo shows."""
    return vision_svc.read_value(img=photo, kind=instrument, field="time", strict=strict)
2:53
